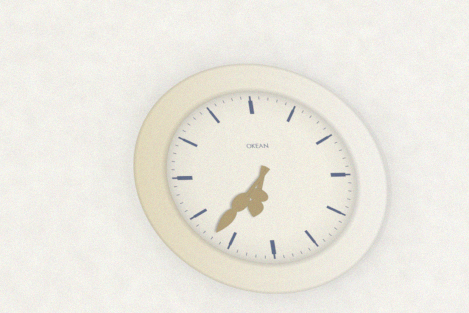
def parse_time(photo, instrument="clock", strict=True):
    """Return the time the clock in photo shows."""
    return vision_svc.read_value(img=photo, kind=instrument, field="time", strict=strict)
6:37
